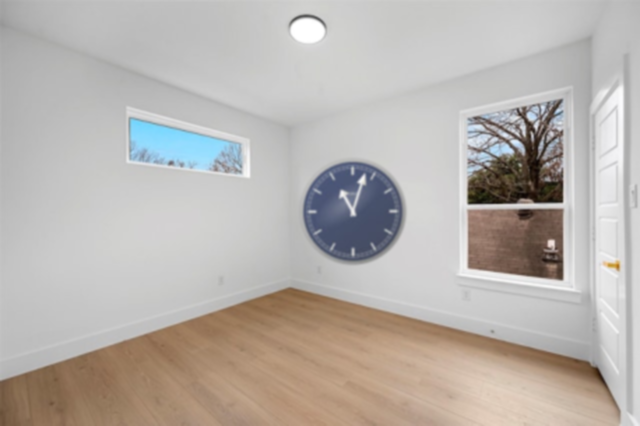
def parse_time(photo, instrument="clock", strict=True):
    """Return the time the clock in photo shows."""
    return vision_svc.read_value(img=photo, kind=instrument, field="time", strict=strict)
11:03
